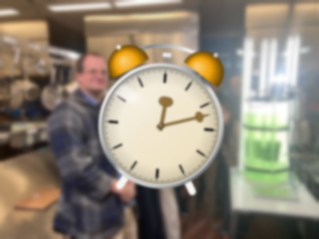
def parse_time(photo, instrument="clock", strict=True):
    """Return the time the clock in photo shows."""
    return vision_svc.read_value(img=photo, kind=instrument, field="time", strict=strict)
12:12
